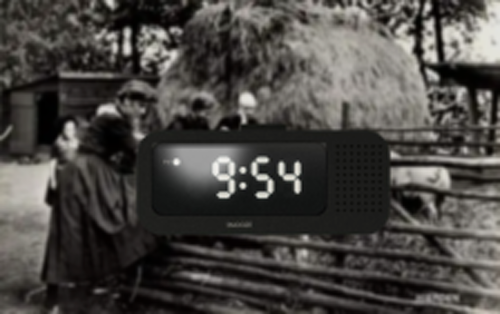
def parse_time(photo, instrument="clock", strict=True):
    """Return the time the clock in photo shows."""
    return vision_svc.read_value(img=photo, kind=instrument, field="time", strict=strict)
9:54
